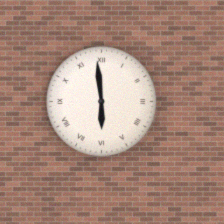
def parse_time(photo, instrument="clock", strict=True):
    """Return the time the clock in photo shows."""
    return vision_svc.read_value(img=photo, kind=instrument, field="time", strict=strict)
5:59
